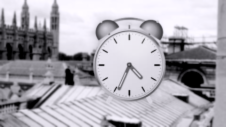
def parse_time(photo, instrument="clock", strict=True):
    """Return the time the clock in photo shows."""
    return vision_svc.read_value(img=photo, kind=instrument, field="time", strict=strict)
4:34
